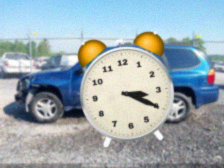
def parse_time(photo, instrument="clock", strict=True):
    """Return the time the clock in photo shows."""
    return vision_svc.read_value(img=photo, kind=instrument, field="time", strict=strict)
3:20
